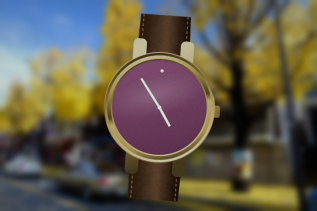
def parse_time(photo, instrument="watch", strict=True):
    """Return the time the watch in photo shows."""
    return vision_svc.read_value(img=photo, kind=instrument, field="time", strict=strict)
4:54
